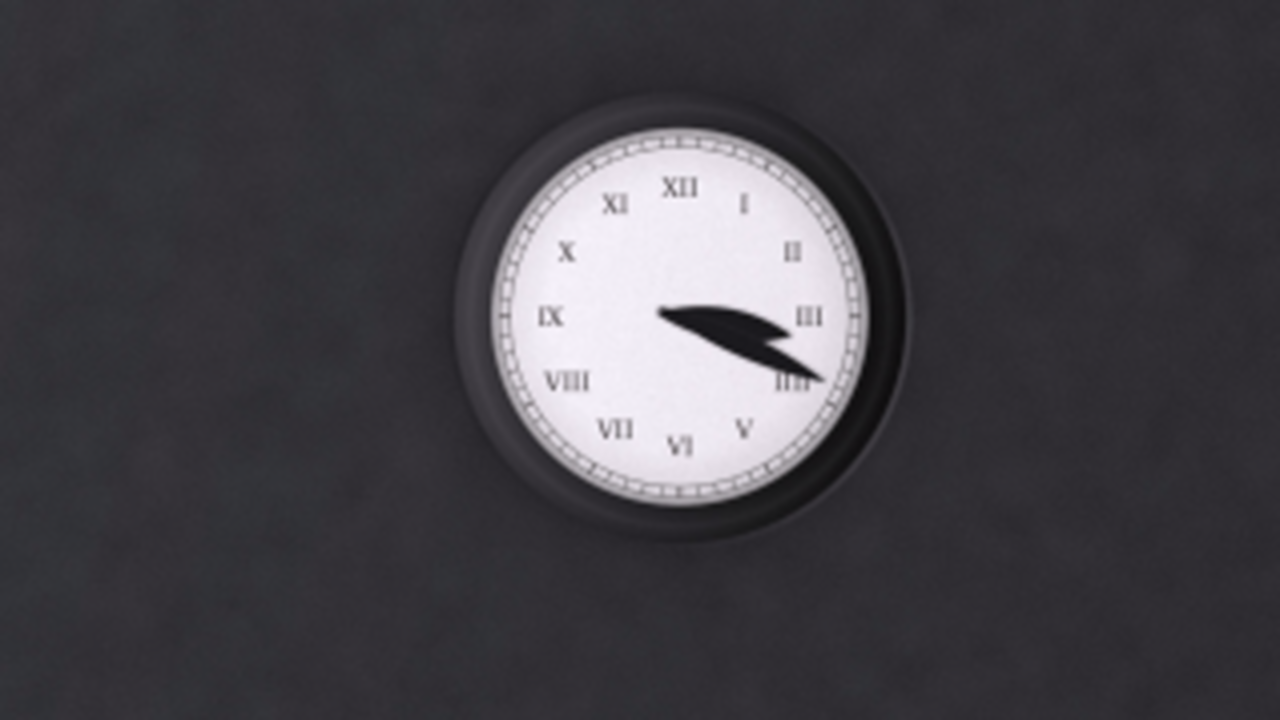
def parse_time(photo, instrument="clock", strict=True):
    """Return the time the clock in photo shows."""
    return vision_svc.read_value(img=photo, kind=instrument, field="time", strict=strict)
3:19
